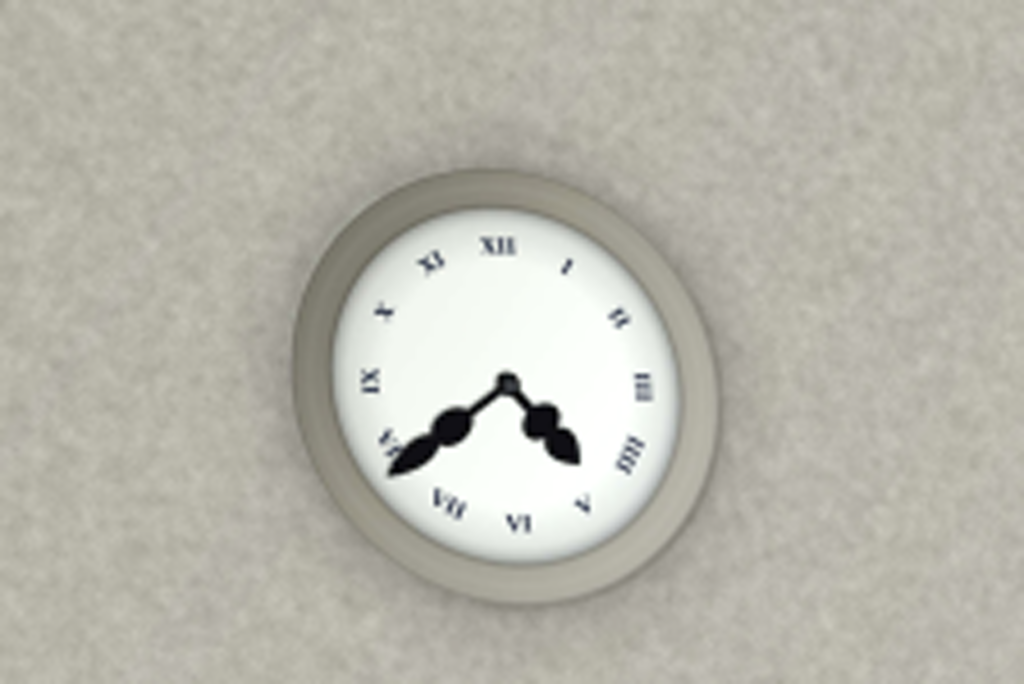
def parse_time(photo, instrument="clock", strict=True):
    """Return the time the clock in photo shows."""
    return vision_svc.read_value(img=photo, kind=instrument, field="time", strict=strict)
4:39
